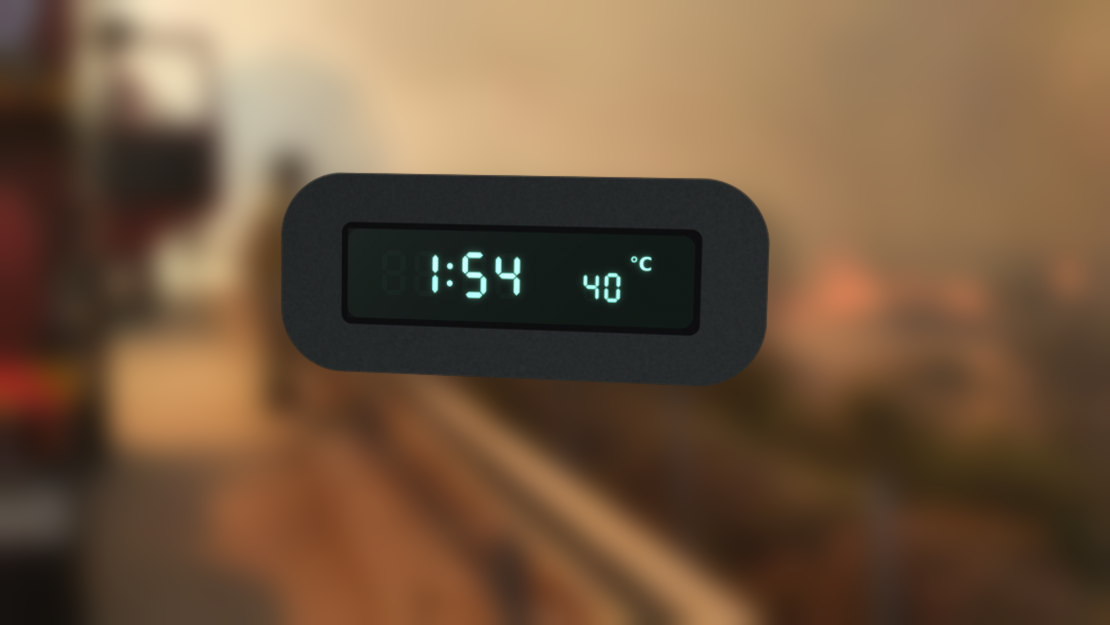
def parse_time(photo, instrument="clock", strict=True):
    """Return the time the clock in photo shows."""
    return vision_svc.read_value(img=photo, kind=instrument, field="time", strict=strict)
1:54
